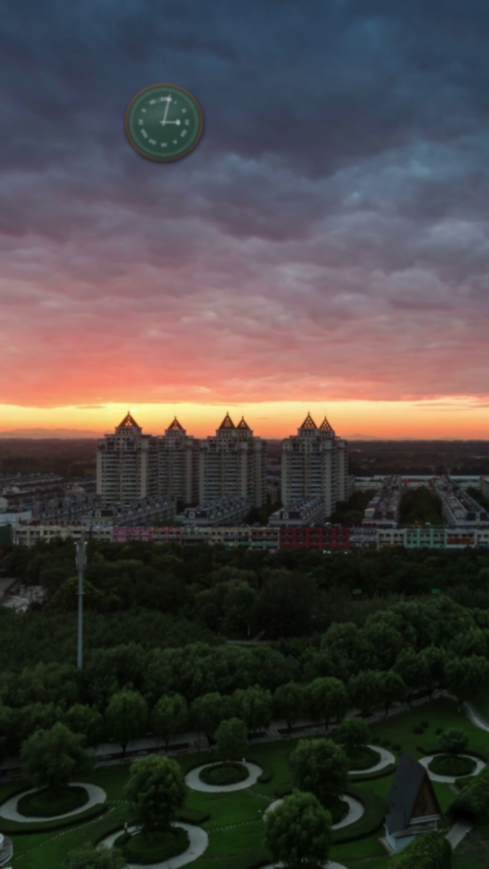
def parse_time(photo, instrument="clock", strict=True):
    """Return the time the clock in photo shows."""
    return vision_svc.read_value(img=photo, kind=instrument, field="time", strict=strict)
3:02
